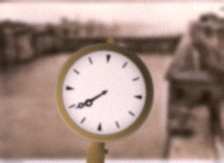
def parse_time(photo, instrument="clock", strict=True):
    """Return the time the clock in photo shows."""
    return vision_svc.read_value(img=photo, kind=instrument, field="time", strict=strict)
7:39
